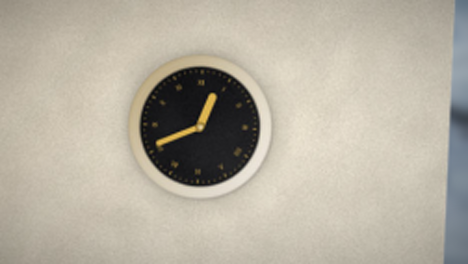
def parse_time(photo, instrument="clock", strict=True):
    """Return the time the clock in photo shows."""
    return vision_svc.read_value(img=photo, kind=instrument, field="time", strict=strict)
12:41
